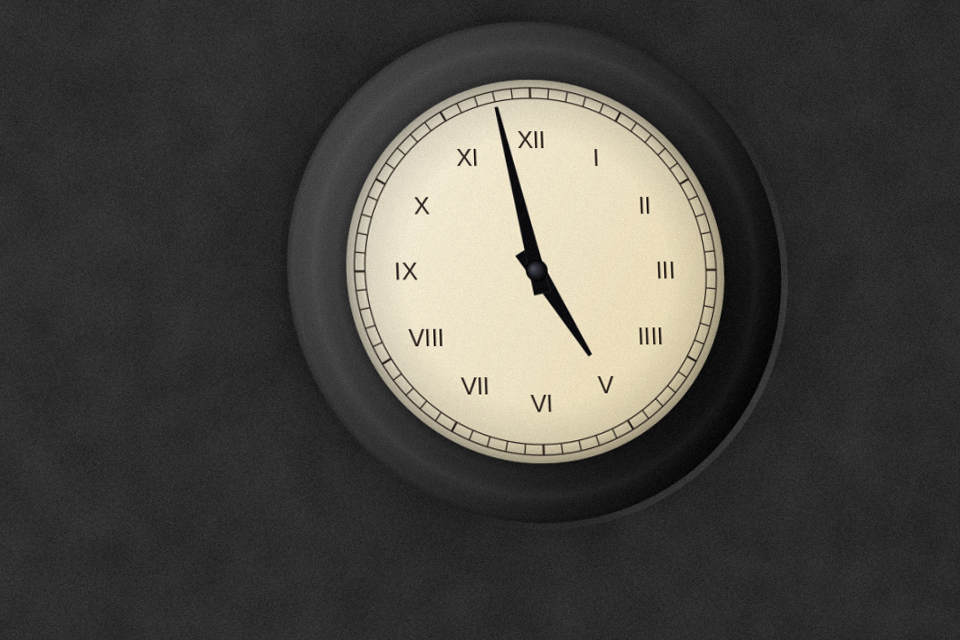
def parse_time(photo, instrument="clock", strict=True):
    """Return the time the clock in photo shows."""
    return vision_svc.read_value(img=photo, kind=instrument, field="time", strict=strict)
4:58
